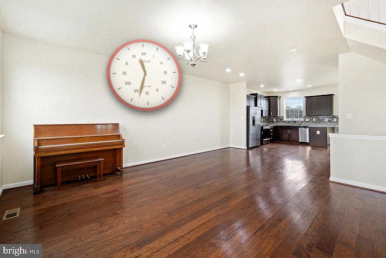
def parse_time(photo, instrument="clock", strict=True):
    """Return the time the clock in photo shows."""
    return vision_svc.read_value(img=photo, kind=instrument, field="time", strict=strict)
11:33
